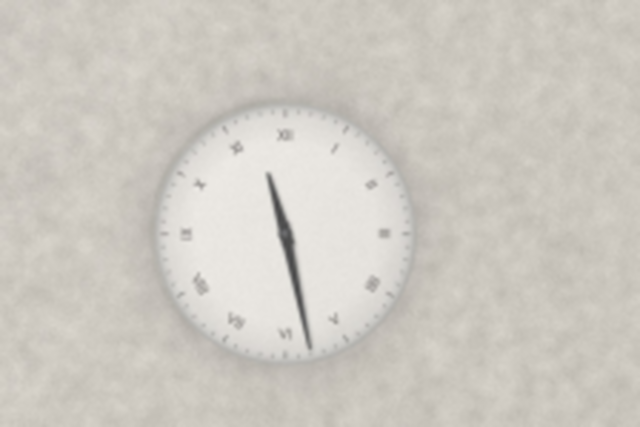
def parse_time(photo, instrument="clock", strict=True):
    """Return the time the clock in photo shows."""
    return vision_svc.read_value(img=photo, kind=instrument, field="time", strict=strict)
11:28
